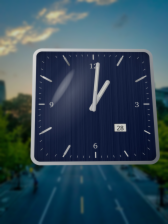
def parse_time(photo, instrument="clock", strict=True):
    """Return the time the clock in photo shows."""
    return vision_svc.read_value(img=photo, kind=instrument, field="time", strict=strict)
1:01
